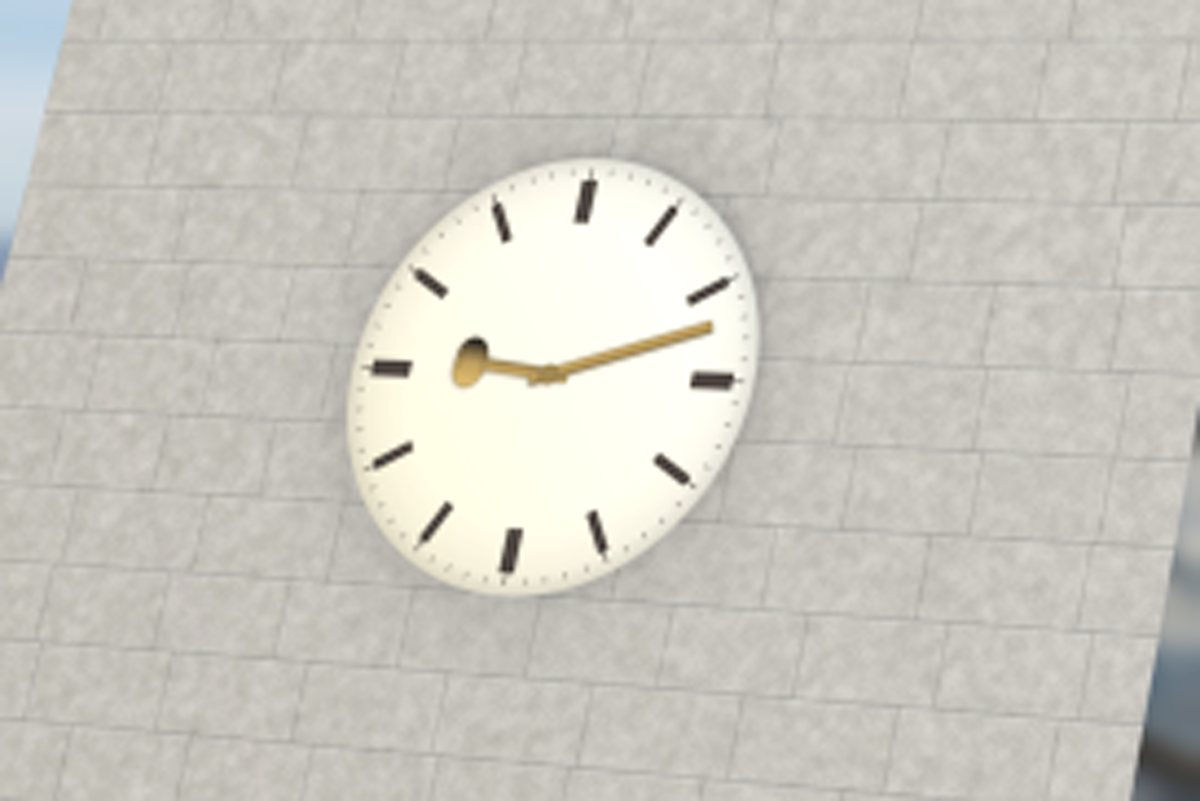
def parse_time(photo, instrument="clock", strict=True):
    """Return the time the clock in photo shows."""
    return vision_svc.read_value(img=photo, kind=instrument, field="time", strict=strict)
9:12
